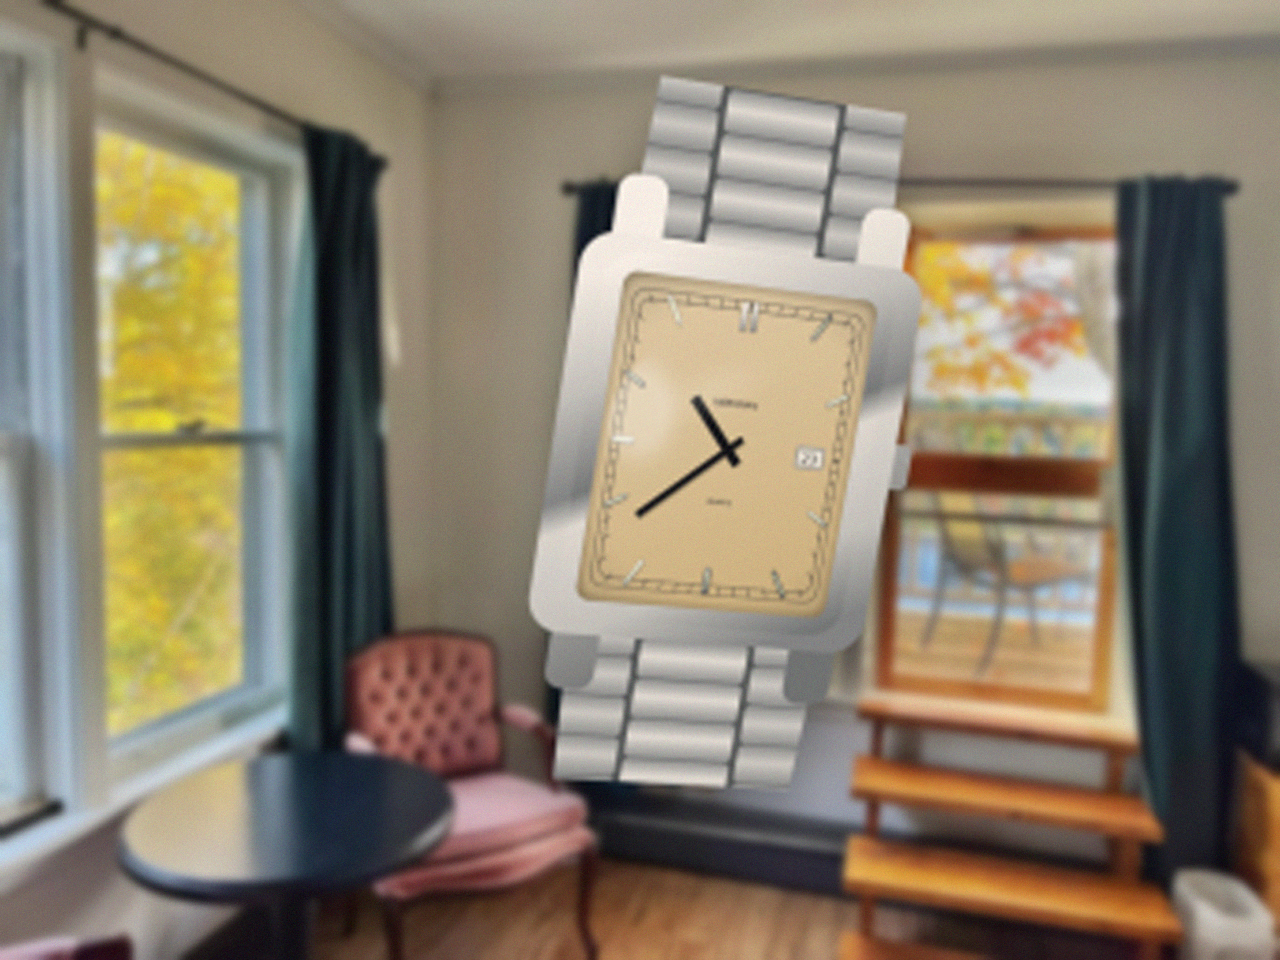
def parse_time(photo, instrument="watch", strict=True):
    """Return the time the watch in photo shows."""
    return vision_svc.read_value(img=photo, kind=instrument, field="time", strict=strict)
10:38
